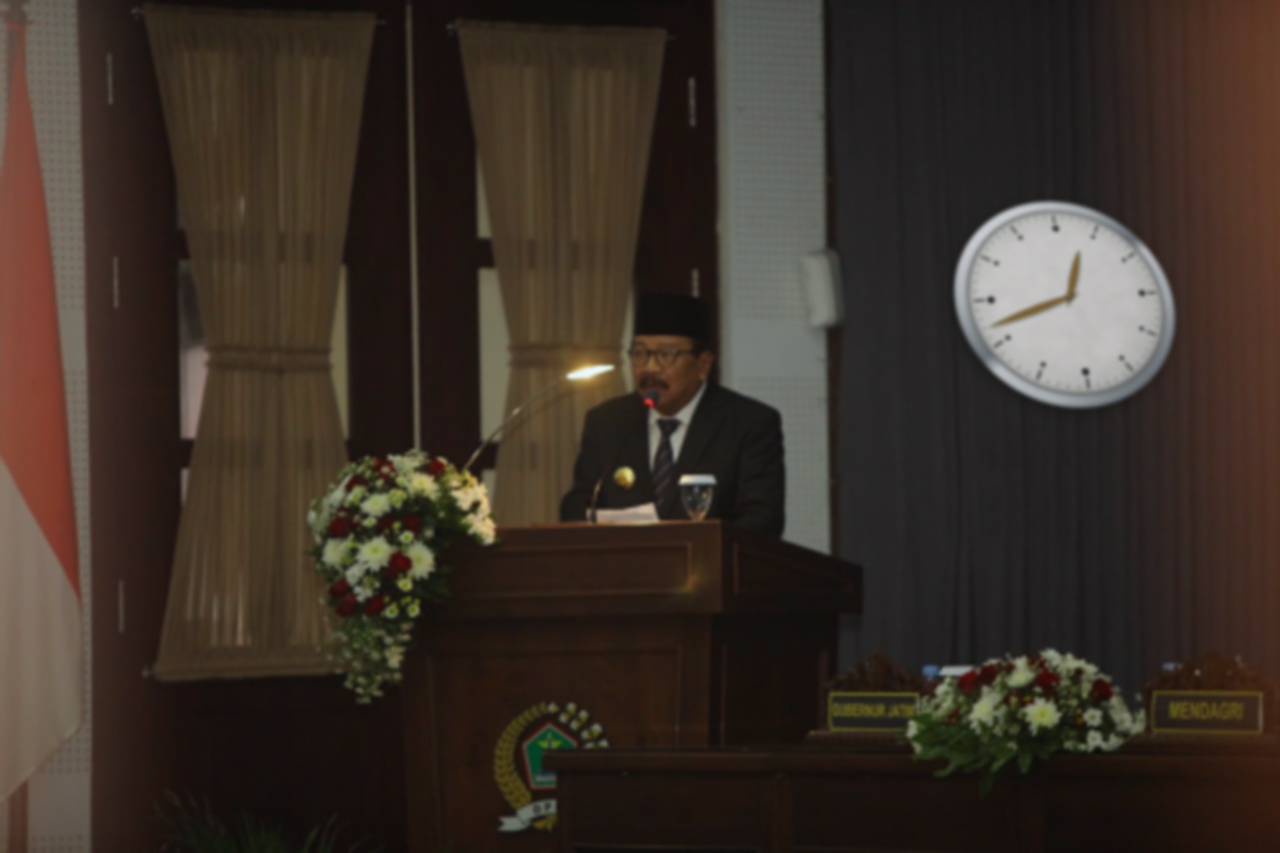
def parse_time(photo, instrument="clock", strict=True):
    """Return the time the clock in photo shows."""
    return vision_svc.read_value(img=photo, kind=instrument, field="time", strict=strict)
12:42
